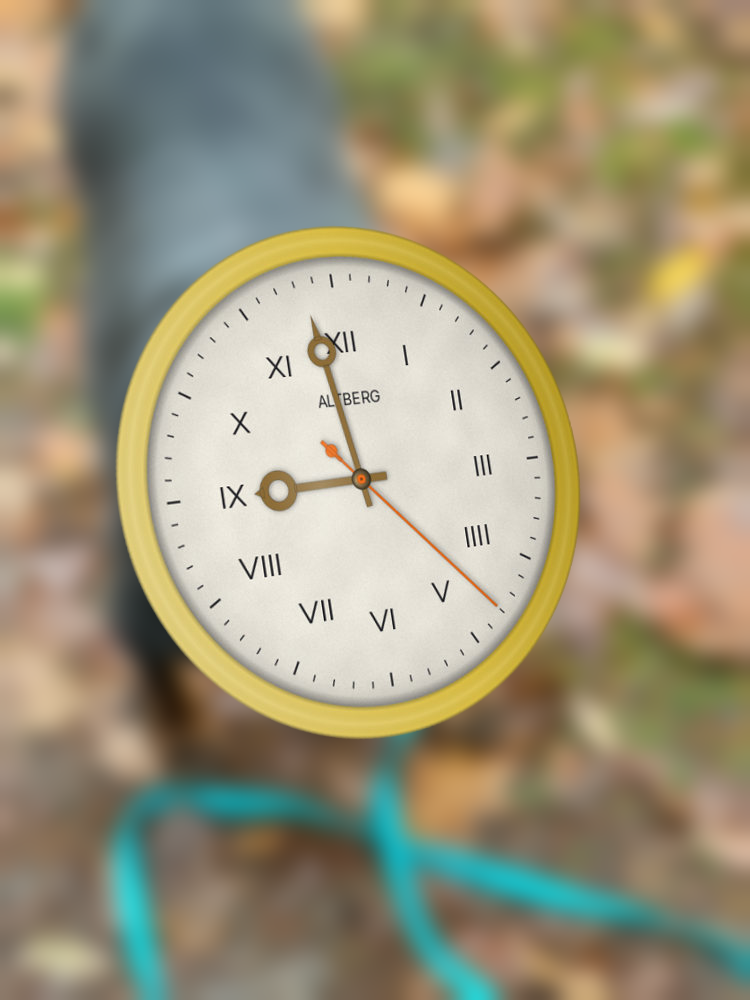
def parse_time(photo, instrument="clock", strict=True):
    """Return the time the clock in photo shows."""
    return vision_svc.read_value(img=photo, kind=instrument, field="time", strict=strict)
8:58:23
